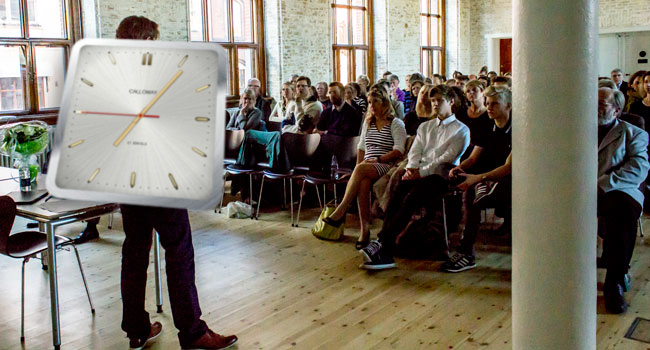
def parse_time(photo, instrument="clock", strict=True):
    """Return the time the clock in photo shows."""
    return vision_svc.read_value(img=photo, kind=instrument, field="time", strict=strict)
7:05:45
